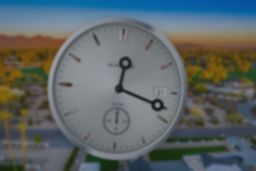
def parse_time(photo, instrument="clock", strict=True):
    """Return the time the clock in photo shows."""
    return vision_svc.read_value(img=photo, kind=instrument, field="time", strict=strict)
12:18
